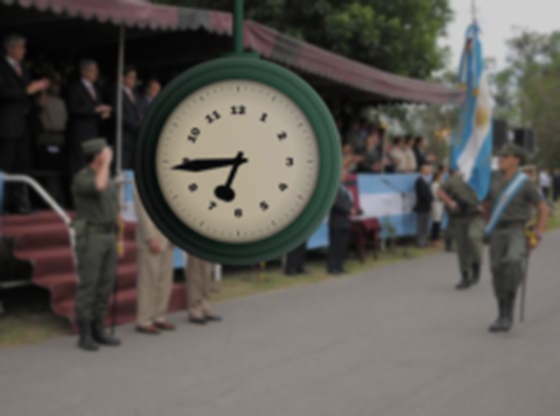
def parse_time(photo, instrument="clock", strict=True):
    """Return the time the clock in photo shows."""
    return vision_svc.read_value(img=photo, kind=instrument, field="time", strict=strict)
6:44
